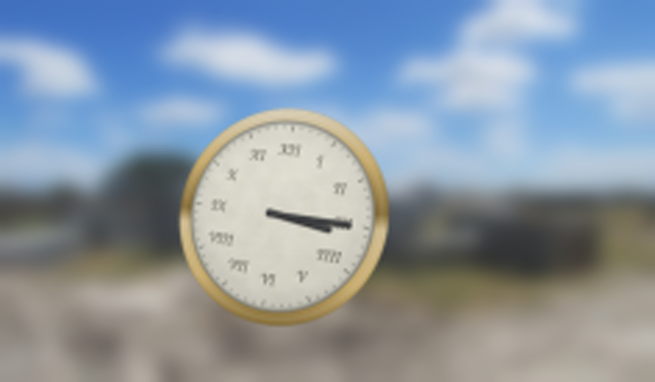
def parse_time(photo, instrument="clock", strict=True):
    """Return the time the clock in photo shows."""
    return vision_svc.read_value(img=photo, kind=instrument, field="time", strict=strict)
3:15
